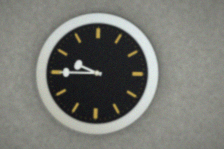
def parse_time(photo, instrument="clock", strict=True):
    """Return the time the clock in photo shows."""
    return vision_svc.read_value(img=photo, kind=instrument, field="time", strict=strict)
9:45
